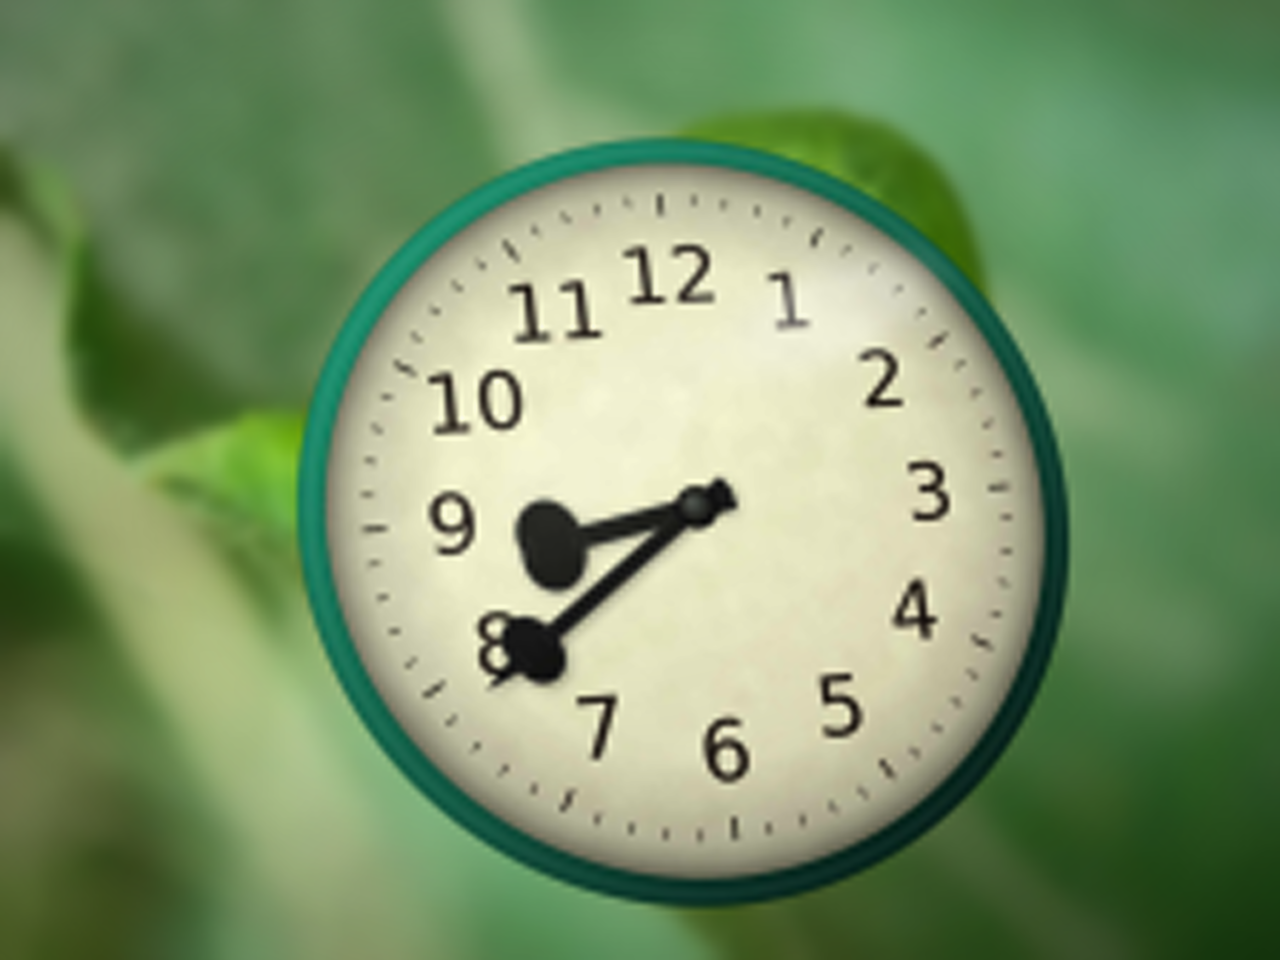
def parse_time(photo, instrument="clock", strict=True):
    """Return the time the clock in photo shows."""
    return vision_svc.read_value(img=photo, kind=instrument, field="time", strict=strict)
8:39
